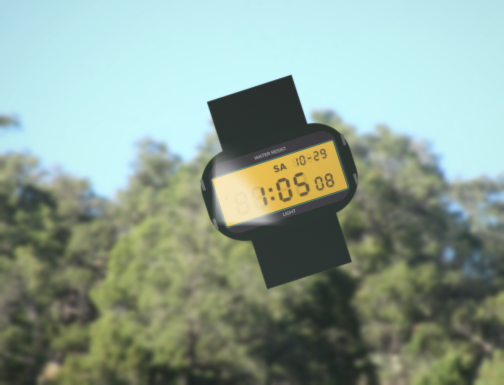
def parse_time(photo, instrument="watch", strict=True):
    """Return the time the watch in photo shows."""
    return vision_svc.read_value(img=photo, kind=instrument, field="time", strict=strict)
1:05:08
